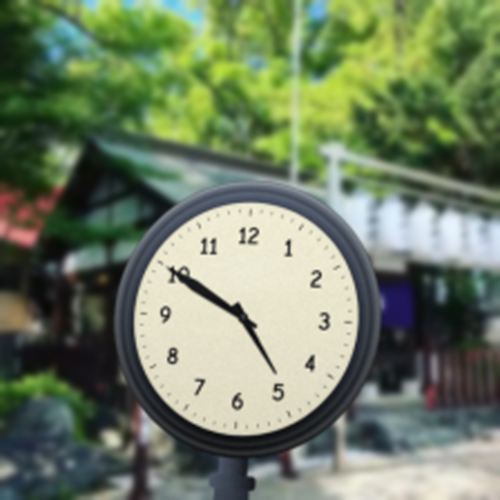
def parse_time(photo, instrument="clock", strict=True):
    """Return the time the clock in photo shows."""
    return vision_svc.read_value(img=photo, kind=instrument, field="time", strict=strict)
4:50
